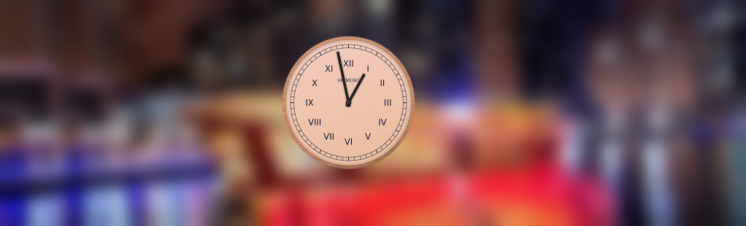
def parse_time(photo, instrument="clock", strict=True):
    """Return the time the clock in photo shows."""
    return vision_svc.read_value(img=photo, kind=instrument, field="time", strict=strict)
12:58
